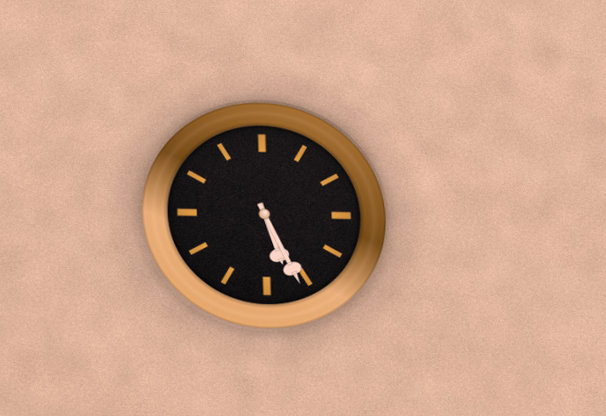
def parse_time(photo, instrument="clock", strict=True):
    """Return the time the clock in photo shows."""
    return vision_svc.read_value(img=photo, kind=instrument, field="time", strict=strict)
5:26
